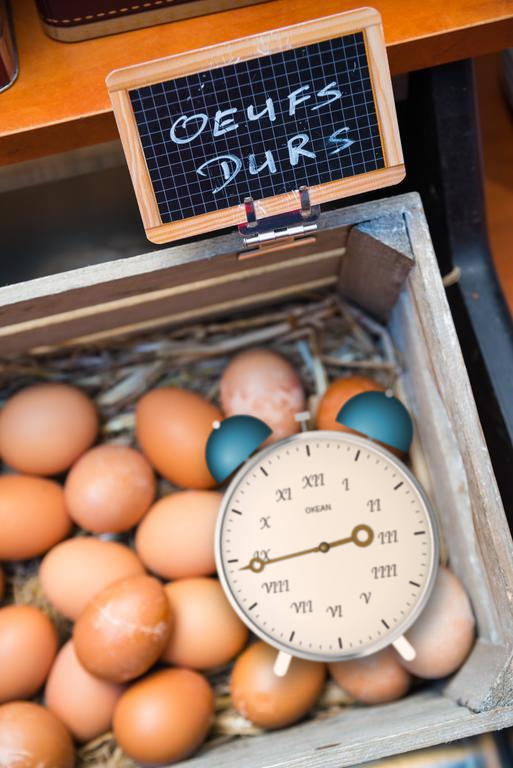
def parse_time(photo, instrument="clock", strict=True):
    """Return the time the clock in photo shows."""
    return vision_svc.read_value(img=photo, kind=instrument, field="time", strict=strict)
2:44
